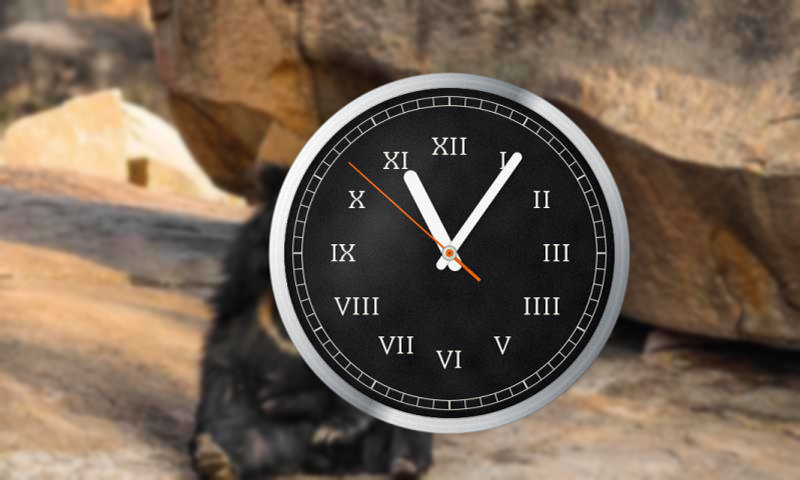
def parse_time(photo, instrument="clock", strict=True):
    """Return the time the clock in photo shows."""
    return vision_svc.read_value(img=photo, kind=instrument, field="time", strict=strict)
11:05:52
